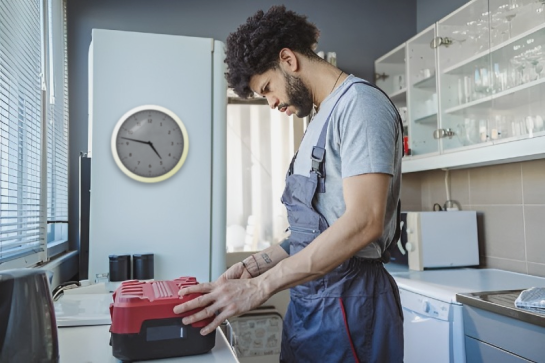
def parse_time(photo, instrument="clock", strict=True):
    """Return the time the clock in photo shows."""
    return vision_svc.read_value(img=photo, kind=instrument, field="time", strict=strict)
4:47
